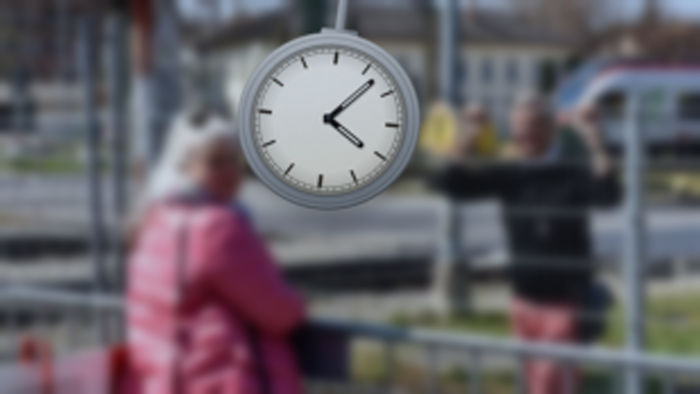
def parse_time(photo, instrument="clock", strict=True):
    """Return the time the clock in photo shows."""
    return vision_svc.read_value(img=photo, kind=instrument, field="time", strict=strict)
4:07
